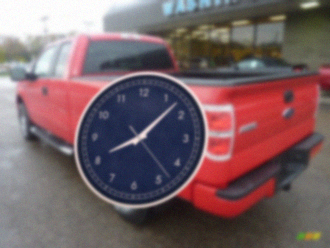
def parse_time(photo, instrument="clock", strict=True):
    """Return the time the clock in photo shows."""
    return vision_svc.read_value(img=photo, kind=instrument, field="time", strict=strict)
8:07:23
